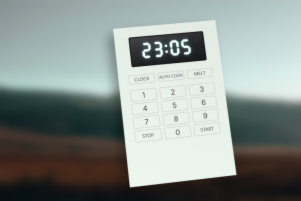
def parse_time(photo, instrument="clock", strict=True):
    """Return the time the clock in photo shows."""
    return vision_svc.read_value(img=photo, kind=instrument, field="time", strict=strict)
23:05
